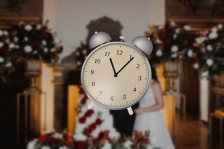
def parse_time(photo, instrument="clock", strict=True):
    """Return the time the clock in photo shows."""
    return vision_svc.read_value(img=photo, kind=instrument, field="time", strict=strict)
11:06
